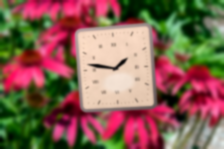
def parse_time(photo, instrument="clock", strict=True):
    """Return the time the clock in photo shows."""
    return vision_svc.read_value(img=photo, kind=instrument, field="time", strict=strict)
1:47
